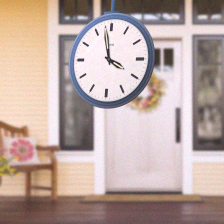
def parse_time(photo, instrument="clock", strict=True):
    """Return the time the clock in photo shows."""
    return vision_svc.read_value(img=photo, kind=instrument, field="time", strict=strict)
3:58
